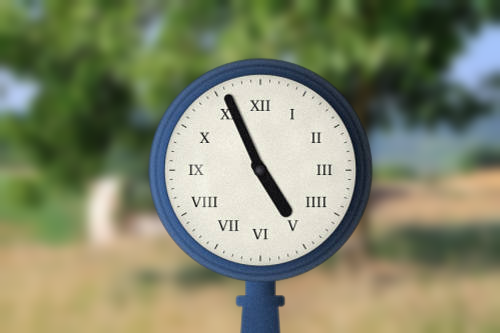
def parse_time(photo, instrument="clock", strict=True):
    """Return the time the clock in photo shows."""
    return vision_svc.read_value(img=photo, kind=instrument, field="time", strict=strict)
4:56
